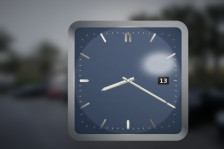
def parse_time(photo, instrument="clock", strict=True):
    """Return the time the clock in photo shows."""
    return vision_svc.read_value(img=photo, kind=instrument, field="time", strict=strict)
8:20
